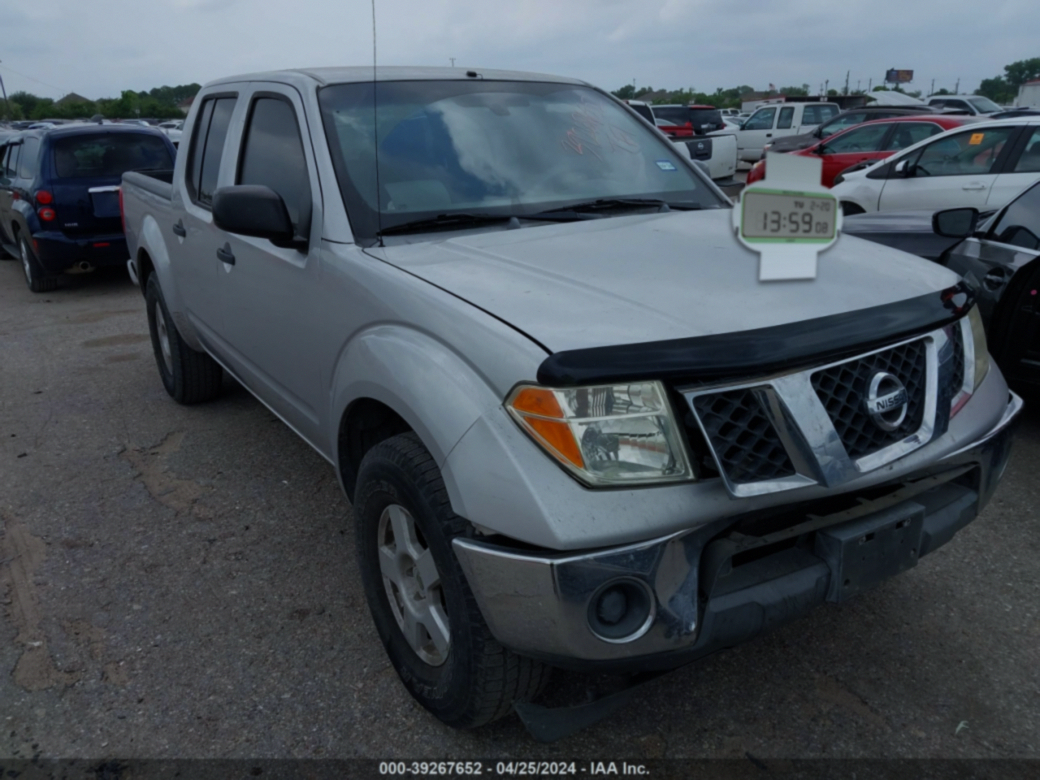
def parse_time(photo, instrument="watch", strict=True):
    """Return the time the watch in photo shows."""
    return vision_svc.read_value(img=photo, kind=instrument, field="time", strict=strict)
13:59
